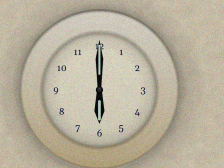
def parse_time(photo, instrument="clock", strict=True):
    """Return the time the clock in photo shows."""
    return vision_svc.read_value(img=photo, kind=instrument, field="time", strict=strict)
6:00
